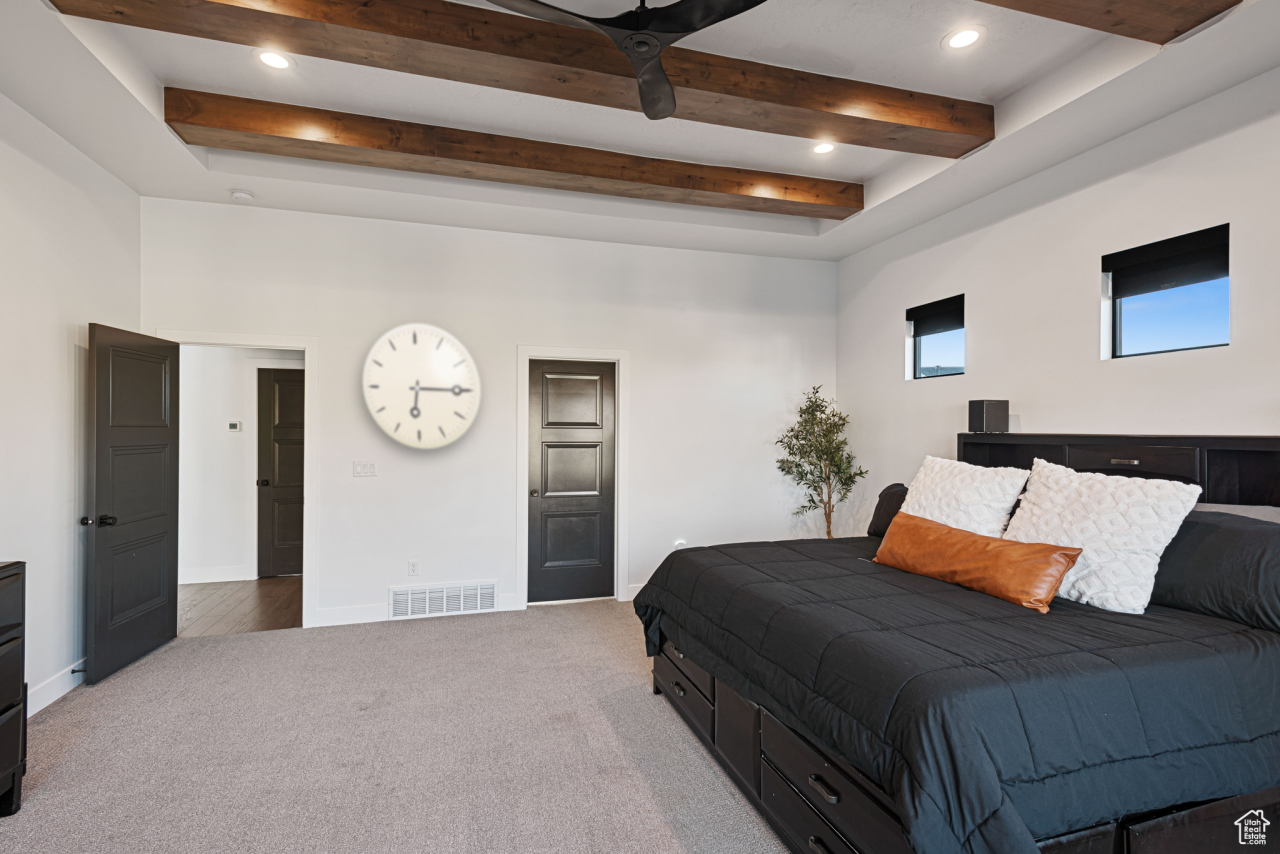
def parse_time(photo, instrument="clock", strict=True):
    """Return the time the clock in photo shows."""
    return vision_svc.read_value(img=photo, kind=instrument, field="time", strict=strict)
6:15
